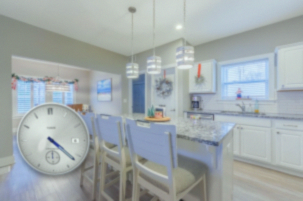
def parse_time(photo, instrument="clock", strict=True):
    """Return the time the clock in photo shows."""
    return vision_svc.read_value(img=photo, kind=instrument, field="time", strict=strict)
4:22
